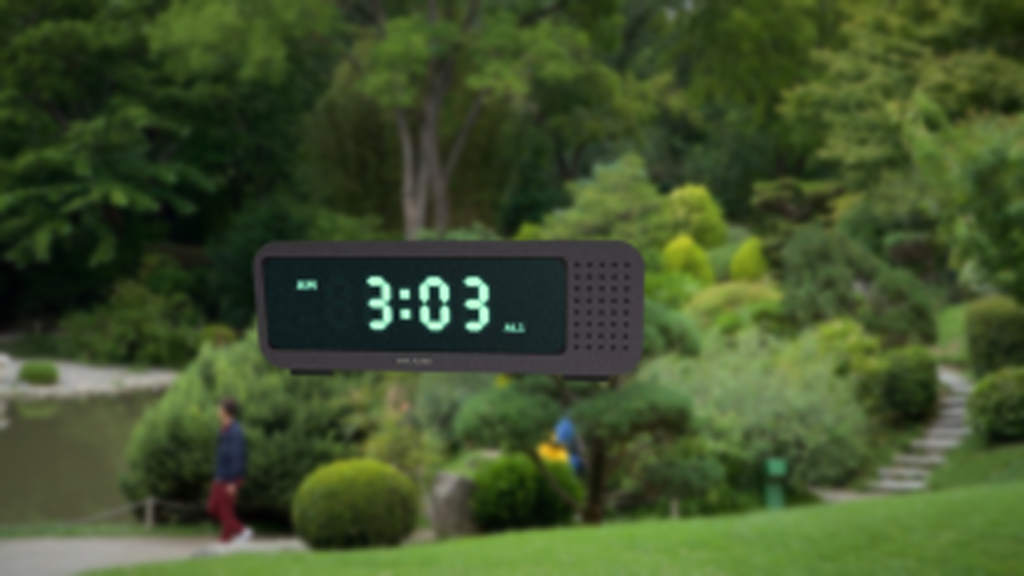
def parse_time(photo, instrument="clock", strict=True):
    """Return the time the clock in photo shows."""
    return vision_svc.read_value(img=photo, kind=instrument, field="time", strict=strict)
3:03
